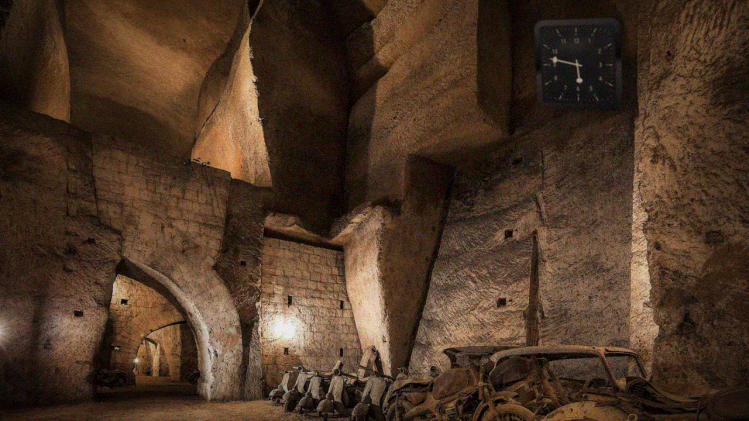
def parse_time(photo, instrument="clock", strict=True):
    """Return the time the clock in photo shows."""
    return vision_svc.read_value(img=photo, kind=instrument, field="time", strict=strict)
5:47
